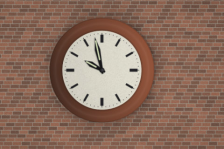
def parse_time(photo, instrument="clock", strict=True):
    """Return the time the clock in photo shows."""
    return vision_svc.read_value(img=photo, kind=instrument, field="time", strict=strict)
9:58
